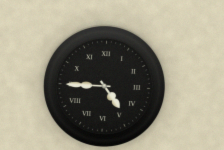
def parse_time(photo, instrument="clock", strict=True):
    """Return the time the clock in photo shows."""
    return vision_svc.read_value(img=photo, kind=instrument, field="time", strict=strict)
4:45
